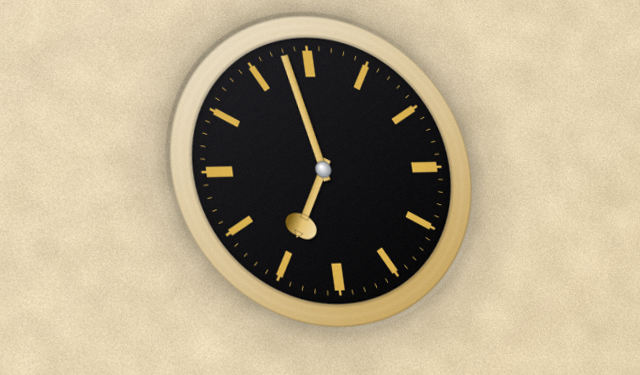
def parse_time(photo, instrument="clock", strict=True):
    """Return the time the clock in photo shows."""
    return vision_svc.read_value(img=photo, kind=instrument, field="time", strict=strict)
6:58
